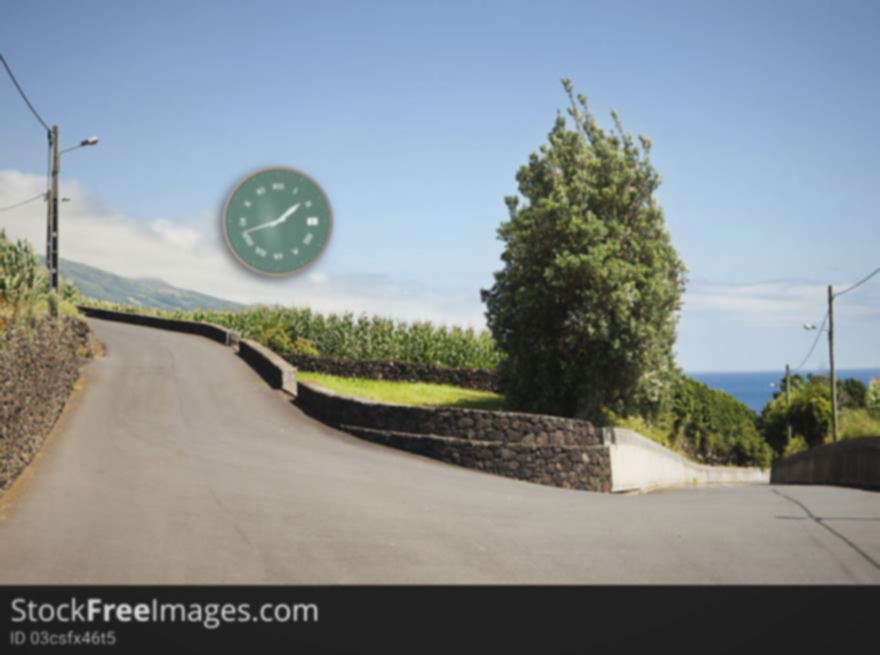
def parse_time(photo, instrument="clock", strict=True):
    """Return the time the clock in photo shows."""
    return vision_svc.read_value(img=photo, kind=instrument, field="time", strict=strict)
1:42
